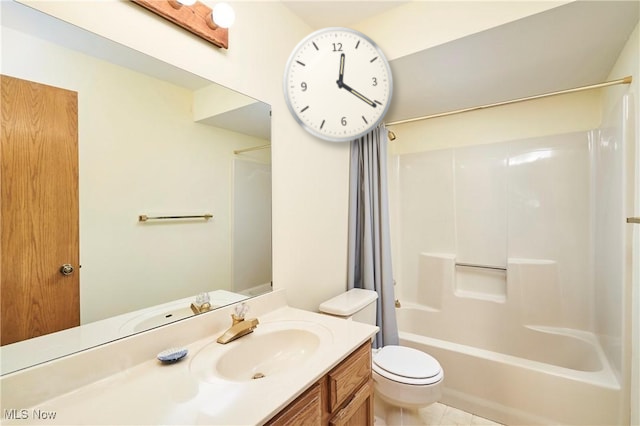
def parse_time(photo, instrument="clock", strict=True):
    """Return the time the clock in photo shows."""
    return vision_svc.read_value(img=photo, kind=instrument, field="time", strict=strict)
12:21
